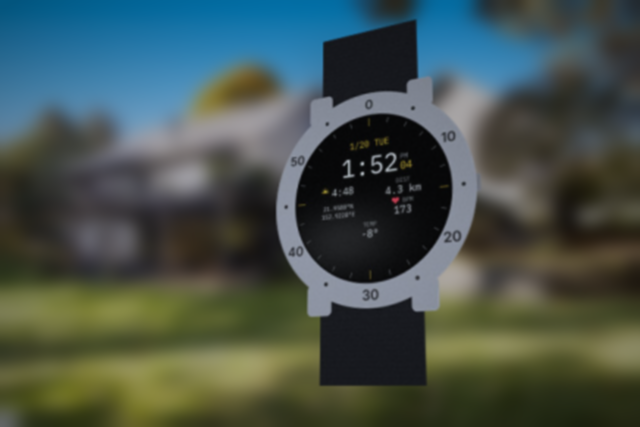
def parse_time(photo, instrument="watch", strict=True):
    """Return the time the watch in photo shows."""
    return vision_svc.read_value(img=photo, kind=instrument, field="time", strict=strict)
1:52
